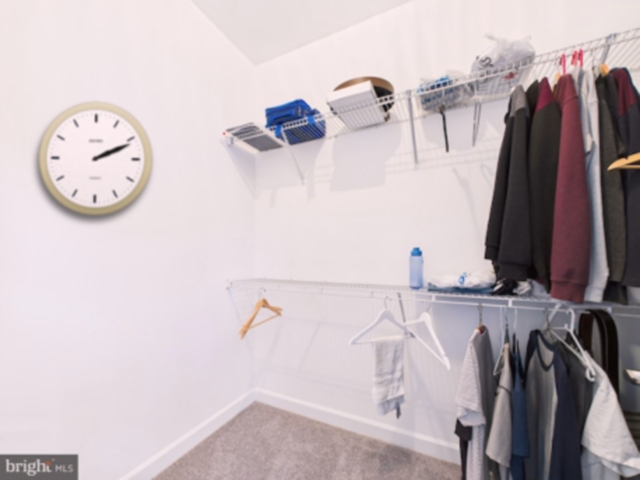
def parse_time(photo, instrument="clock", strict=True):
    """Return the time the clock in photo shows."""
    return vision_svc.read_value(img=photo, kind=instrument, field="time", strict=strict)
2:11
